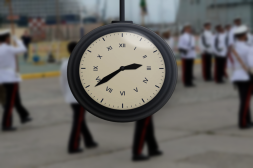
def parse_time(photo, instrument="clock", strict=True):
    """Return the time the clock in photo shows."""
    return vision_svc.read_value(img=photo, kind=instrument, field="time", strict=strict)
2:39
